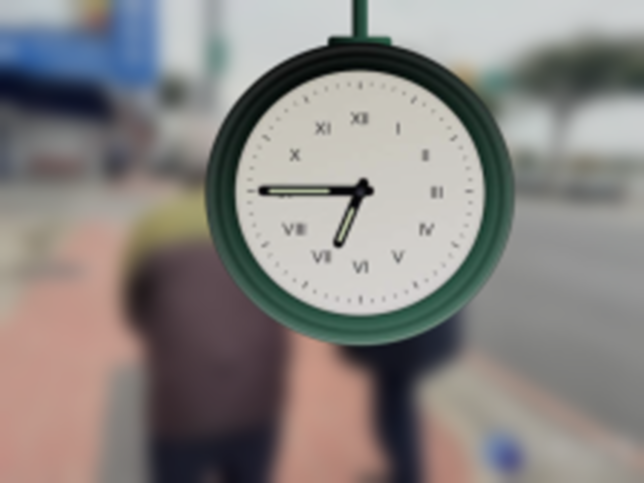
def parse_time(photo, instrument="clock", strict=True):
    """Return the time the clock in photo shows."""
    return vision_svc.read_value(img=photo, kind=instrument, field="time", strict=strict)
6:45
